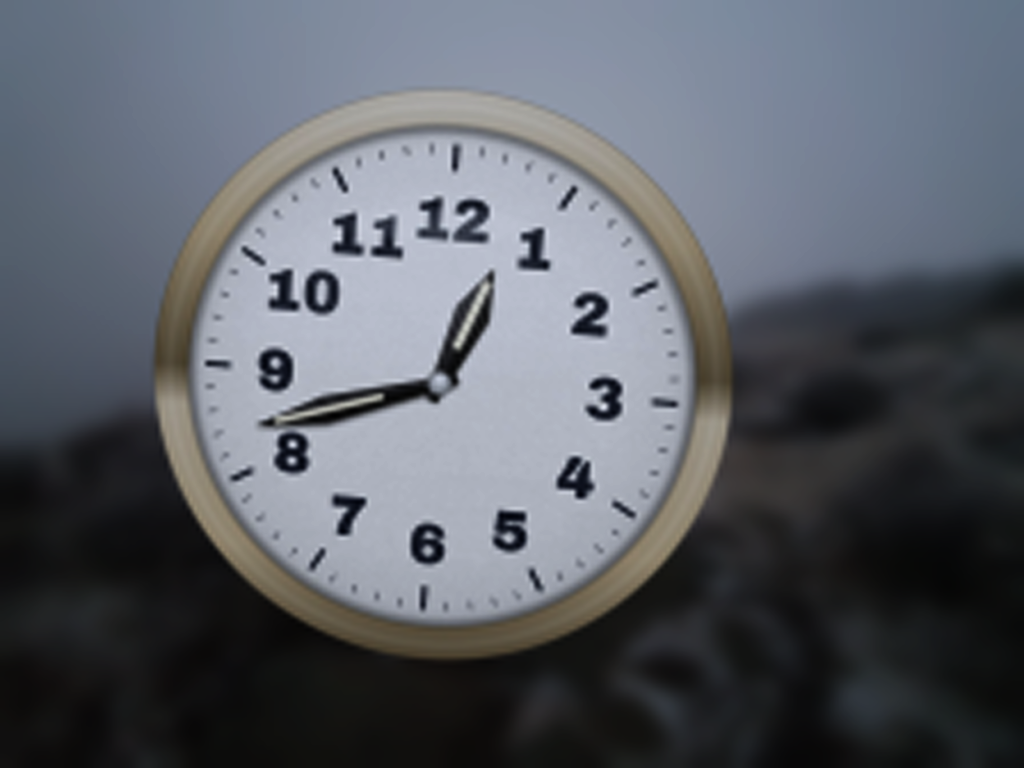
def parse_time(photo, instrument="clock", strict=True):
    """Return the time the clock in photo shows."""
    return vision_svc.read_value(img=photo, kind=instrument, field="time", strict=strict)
12:42
